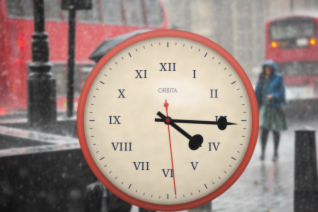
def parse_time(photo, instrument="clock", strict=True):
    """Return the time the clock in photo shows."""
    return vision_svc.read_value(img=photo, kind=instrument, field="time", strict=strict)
4:15:29
